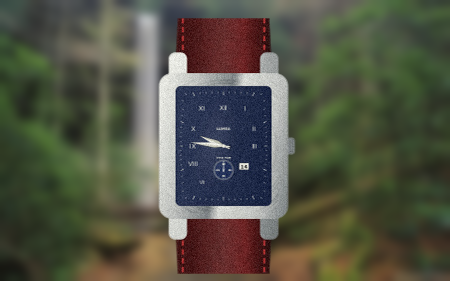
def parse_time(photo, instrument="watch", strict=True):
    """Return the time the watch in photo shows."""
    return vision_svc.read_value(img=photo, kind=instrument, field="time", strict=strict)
9:46
